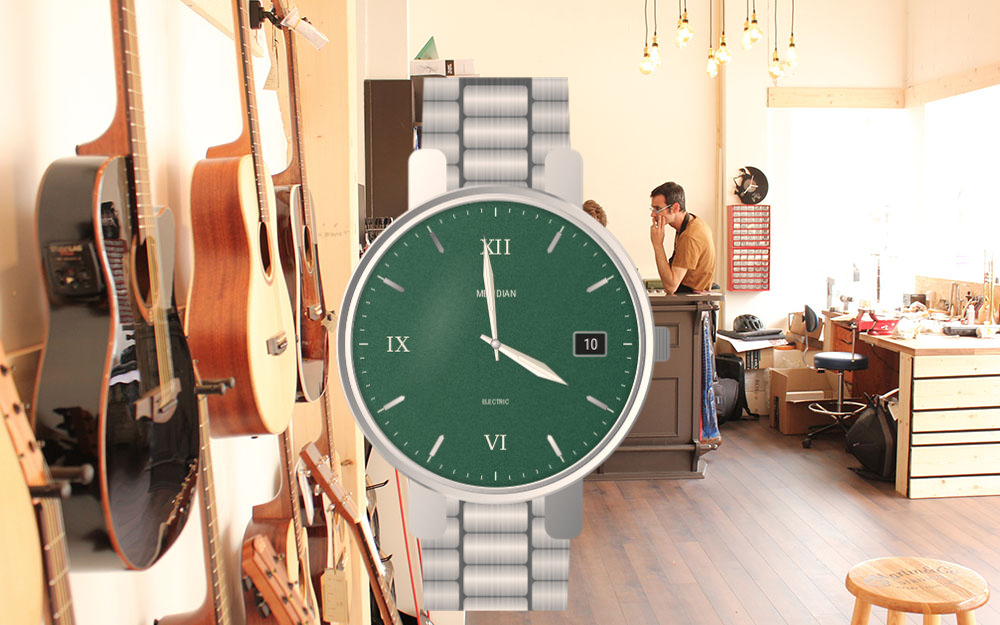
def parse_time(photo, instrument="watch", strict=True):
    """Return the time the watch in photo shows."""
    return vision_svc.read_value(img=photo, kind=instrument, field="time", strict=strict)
3:59
